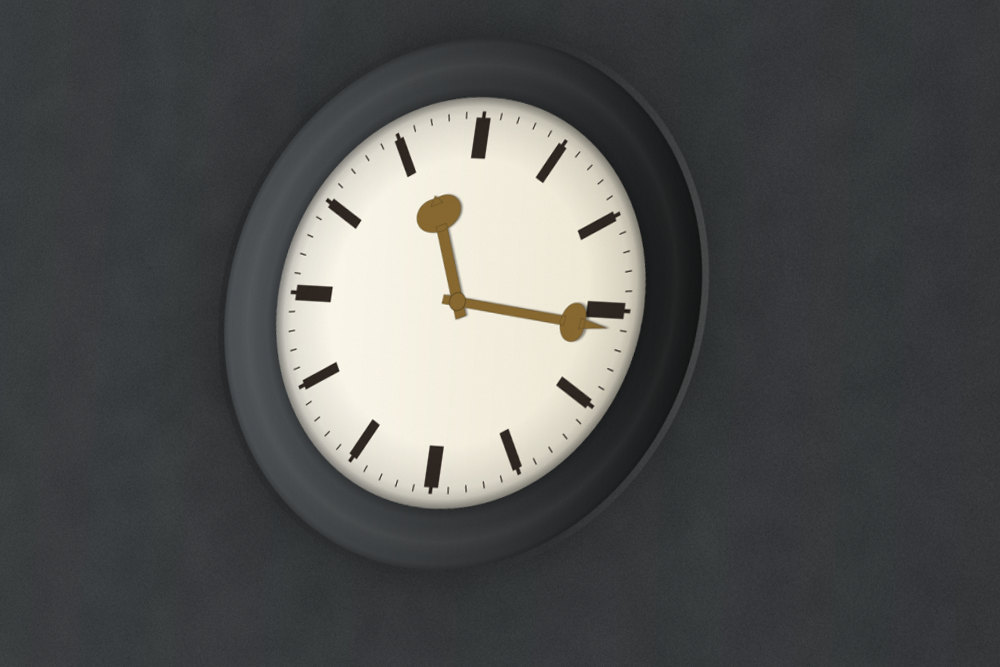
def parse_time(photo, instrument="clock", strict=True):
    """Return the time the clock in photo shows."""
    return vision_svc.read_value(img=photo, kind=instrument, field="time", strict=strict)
11:16
